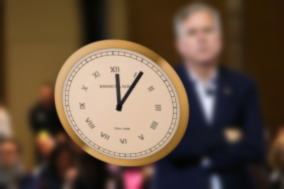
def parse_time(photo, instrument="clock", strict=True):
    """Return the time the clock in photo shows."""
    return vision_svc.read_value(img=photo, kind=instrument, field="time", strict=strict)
12:06
